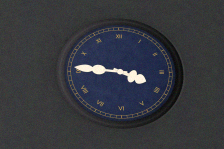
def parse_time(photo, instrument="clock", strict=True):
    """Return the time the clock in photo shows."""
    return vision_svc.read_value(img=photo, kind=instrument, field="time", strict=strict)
3:46
